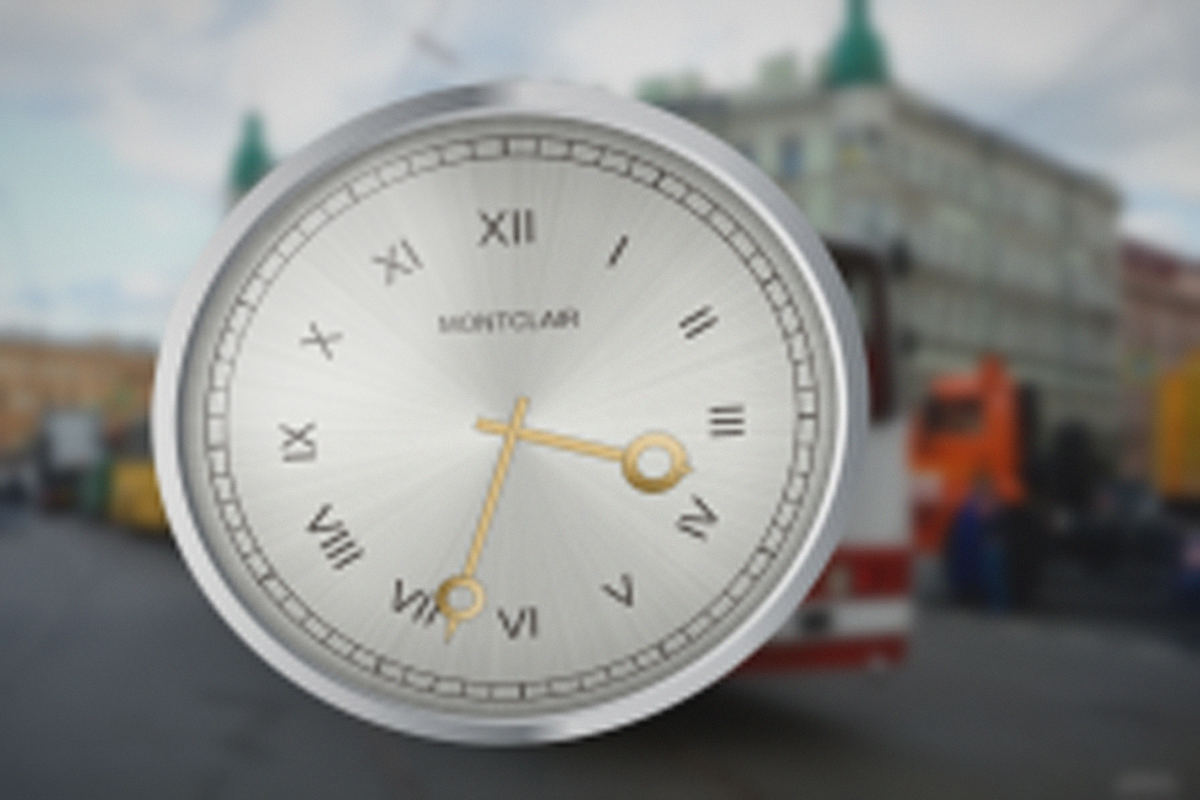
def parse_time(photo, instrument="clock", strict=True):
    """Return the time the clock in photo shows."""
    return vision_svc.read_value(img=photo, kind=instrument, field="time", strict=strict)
3:33
